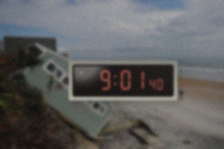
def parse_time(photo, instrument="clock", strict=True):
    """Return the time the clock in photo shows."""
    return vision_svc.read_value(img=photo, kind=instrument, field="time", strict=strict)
9:01
